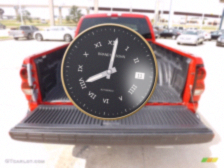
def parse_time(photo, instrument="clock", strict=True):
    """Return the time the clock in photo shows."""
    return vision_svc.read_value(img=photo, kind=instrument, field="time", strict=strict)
8:01
